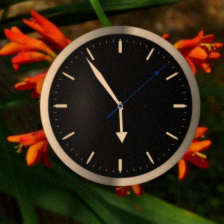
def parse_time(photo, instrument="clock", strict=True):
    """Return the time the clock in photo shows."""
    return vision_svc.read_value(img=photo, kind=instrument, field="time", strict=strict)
5:54:08
